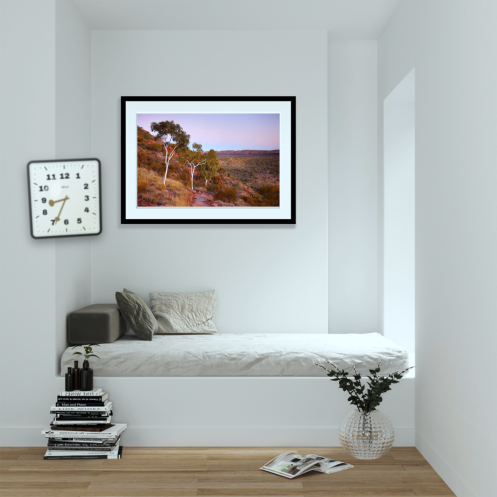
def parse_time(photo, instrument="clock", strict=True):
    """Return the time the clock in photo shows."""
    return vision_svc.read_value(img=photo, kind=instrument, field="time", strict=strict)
8:34
